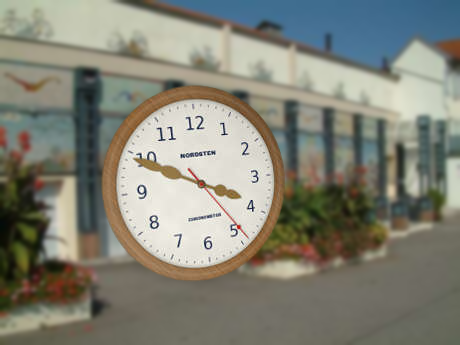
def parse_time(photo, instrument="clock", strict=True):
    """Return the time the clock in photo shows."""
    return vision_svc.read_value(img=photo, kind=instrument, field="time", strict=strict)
3:49:24
